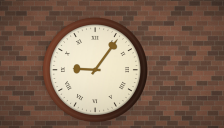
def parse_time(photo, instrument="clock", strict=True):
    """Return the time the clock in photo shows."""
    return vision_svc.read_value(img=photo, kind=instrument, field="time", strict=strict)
9:06
